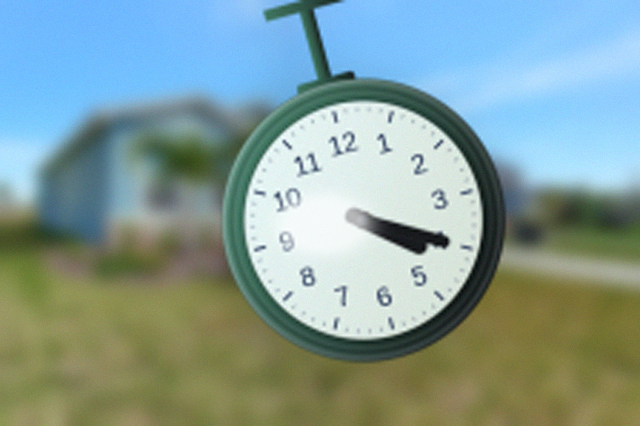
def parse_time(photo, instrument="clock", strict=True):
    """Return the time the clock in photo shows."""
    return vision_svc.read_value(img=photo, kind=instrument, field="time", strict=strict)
4:20
